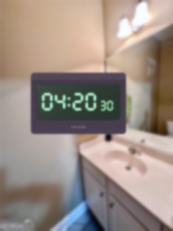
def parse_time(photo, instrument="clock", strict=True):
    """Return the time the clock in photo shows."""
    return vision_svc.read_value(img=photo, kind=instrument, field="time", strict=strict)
4:20
